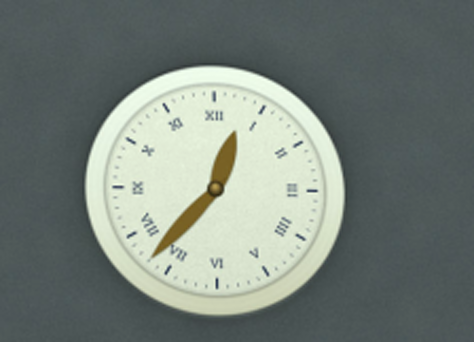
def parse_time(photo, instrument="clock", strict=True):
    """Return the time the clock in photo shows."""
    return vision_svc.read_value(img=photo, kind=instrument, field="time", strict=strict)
12:37
